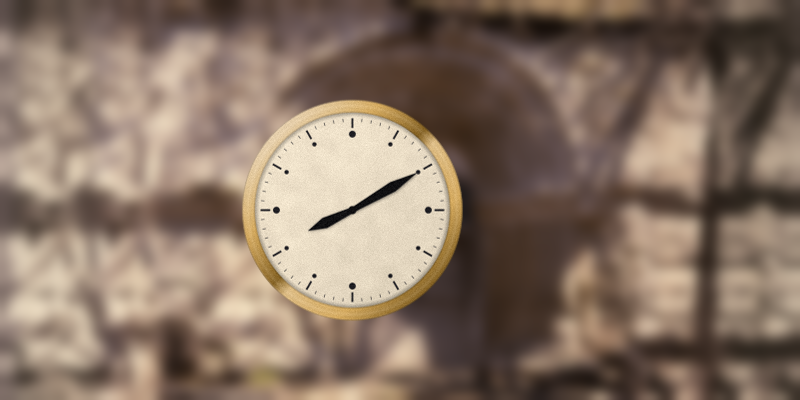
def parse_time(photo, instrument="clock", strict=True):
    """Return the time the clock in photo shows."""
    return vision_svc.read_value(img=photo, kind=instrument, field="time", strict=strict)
8:10
